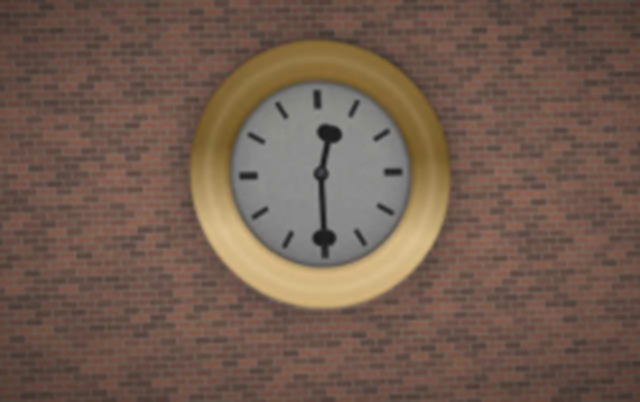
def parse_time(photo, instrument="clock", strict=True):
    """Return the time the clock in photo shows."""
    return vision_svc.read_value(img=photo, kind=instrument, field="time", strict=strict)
12:30
